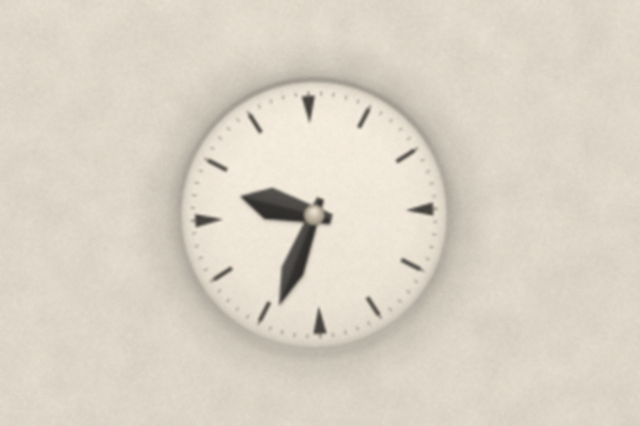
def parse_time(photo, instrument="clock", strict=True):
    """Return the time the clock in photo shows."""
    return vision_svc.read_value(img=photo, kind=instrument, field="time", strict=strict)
9:34
